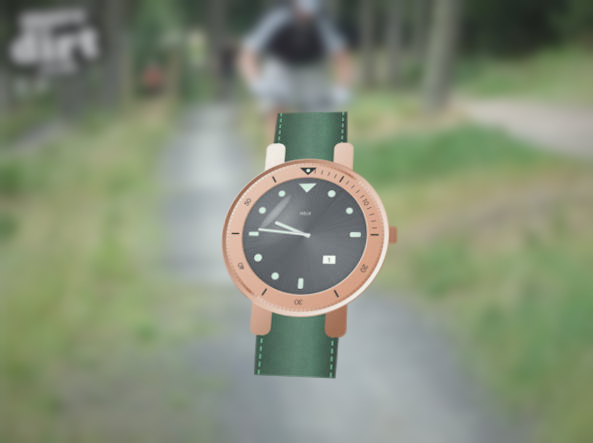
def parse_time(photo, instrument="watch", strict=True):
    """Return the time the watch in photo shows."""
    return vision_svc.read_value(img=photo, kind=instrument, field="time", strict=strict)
9:46
